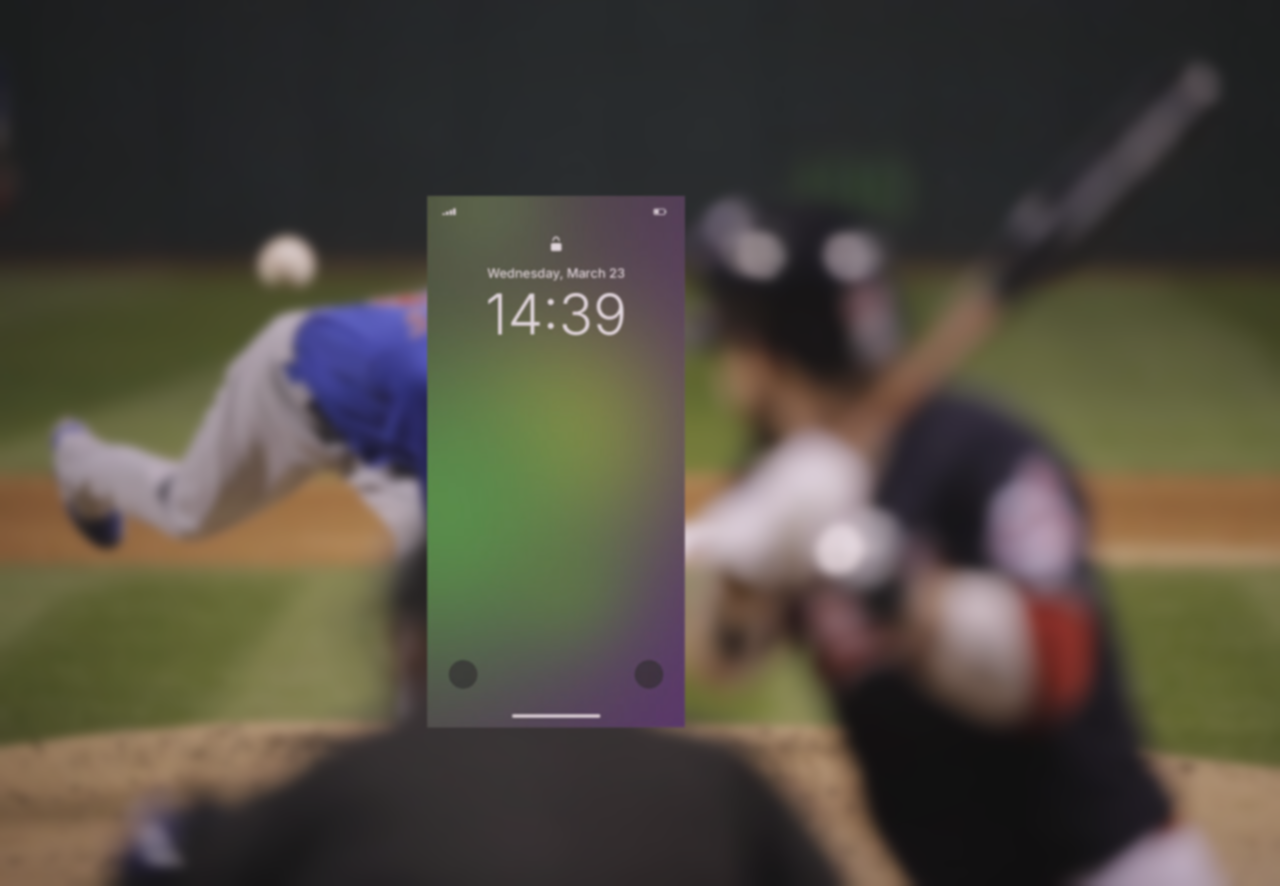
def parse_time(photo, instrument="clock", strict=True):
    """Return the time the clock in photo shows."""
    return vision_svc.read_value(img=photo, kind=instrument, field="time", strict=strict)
14:39
